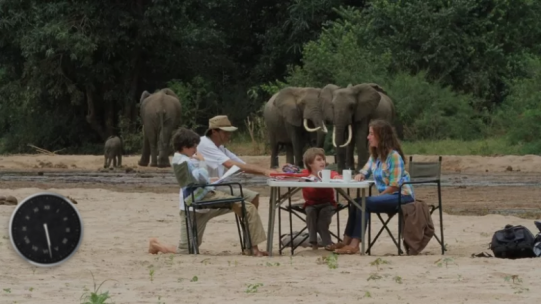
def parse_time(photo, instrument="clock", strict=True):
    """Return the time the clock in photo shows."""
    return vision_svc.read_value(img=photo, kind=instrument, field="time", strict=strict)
5:28
